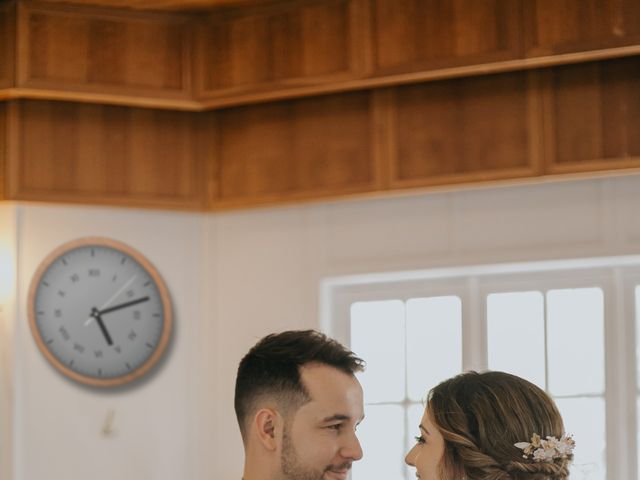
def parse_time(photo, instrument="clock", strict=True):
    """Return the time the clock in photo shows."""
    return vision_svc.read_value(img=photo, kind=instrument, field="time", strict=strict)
5:12:08
